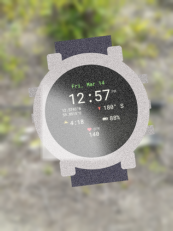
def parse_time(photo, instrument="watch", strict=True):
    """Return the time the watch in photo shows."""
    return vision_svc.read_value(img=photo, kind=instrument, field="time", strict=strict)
12:57
